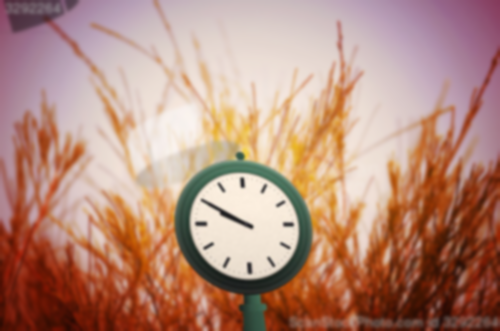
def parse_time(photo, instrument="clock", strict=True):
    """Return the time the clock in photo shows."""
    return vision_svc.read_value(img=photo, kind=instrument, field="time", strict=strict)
9:50
